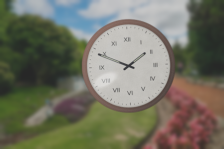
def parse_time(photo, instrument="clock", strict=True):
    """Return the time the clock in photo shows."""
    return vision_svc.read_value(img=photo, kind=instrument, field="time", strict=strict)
1:49
